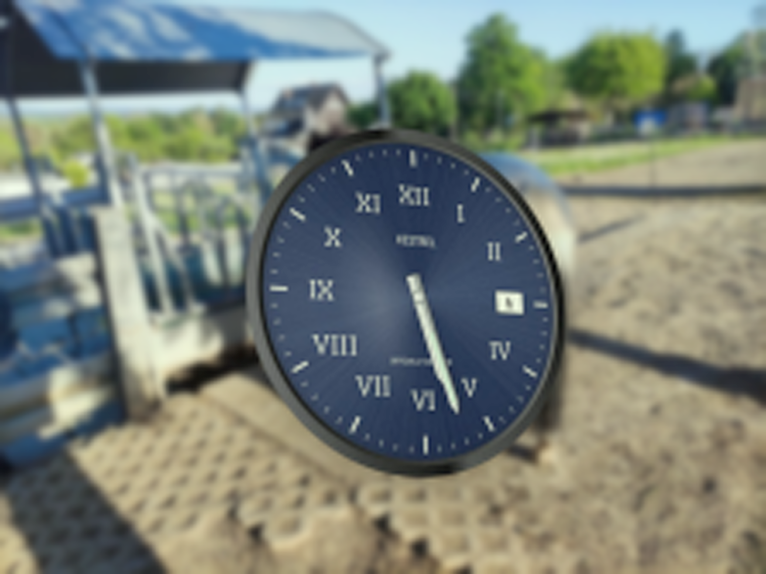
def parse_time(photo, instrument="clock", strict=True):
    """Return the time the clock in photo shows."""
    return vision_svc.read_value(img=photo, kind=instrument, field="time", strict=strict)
5:27
